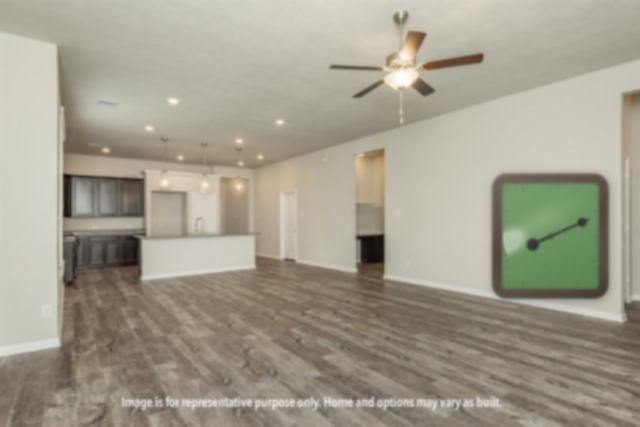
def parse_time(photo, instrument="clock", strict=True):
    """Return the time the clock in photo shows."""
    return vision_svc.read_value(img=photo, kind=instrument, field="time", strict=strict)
8:11
